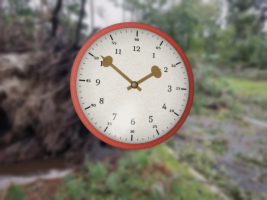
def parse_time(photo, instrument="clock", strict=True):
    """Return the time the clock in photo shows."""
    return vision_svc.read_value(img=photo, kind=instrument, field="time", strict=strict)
1:51
